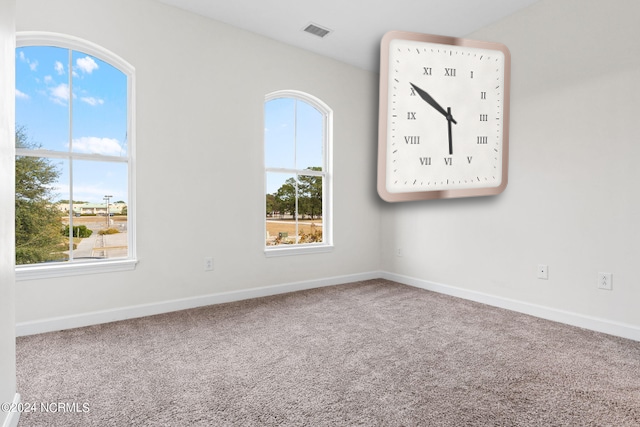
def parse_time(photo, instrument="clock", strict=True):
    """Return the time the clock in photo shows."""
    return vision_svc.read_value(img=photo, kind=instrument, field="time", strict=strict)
5:51
